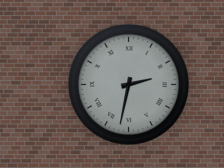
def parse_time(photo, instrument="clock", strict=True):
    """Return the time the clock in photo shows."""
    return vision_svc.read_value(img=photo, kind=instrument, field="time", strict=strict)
2:32
